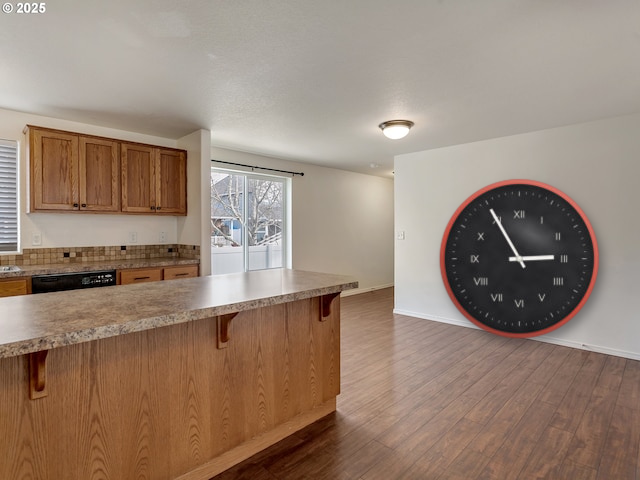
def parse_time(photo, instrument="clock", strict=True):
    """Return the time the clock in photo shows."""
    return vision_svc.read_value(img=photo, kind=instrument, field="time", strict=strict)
2:55
